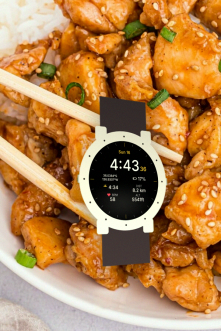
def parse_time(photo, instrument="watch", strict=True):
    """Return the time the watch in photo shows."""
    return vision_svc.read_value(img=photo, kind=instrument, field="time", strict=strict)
4:43
